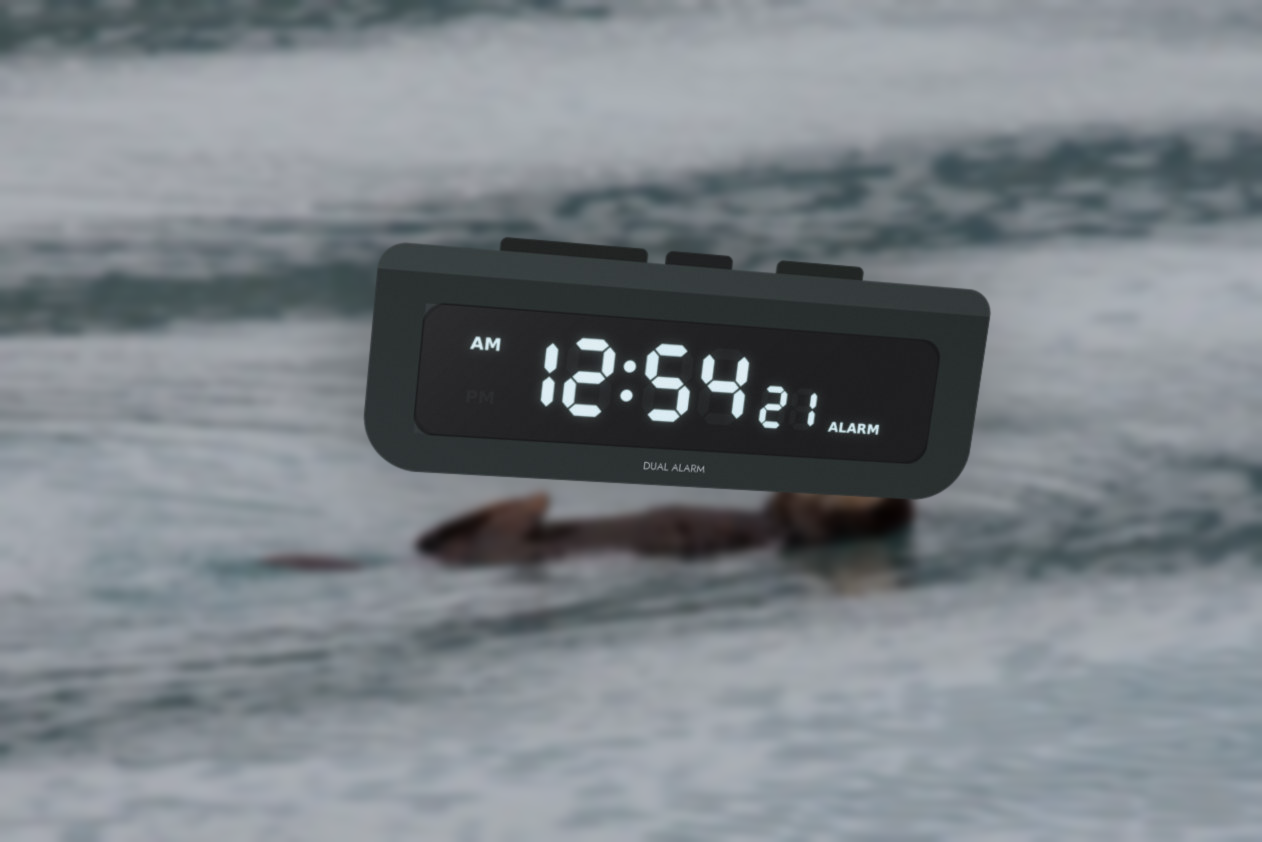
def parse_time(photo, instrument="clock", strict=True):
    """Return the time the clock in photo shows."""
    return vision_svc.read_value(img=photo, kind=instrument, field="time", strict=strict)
12:54:21
